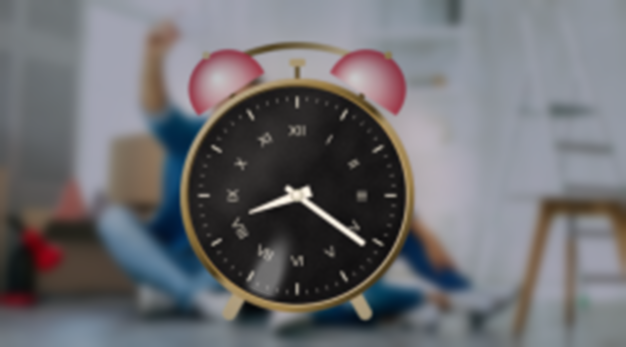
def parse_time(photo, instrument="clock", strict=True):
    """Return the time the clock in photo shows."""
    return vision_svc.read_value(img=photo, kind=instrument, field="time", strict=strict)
8:21
